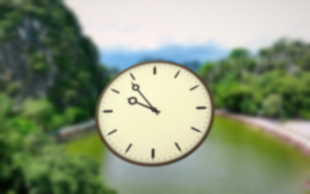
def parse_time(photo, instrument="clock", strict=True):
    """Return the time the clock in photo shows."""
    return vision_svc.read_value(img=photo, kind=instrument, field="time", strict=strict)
9:54
